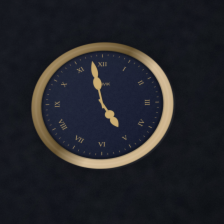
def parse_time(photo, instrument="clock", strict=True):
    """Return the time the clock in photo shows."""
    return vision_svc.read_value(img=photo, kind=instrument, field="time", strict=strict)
4:58
